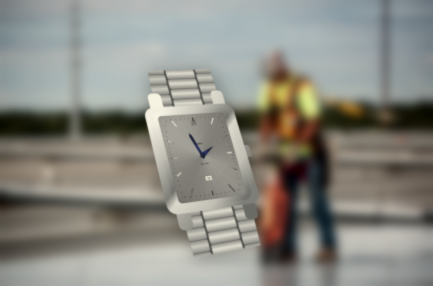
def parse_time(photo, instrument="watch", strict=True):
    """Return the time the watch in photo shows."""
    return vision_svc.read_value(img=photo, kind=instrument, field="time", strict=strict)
1:57
